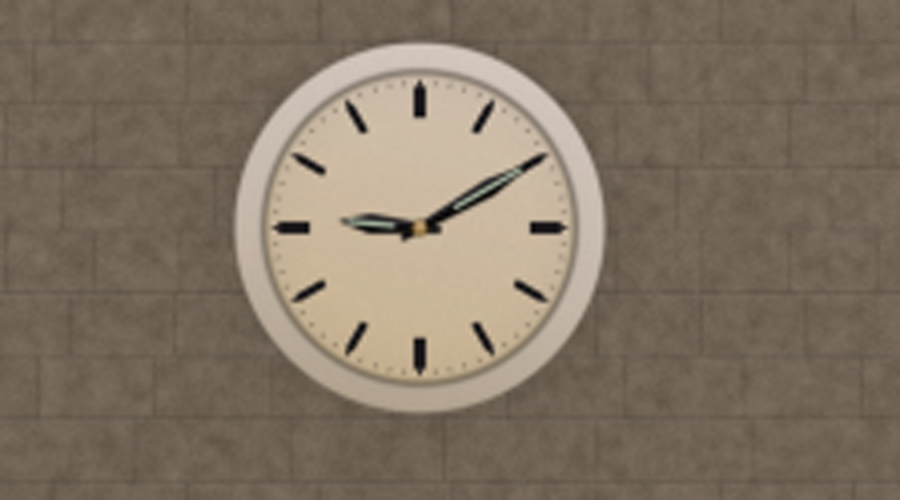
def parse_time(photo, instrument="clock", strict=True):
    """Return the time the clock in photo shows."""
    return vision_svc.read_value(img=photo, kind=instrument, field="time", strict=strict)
9:10
